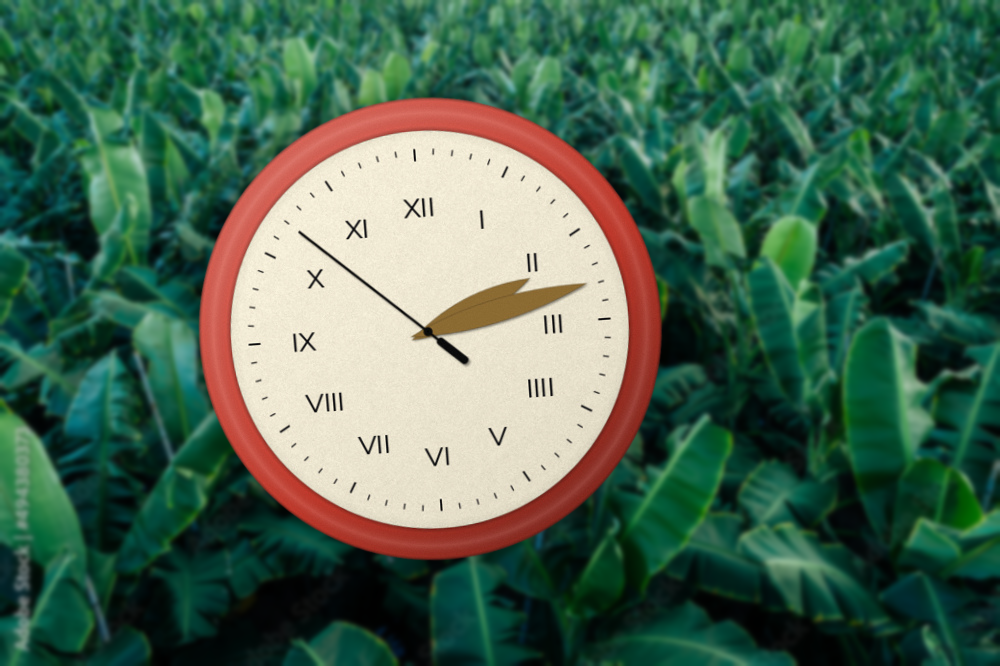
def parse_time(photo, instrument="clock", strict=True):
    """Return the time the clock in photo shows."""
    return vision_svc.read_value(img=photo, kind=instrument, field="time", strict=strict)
2:12:52
